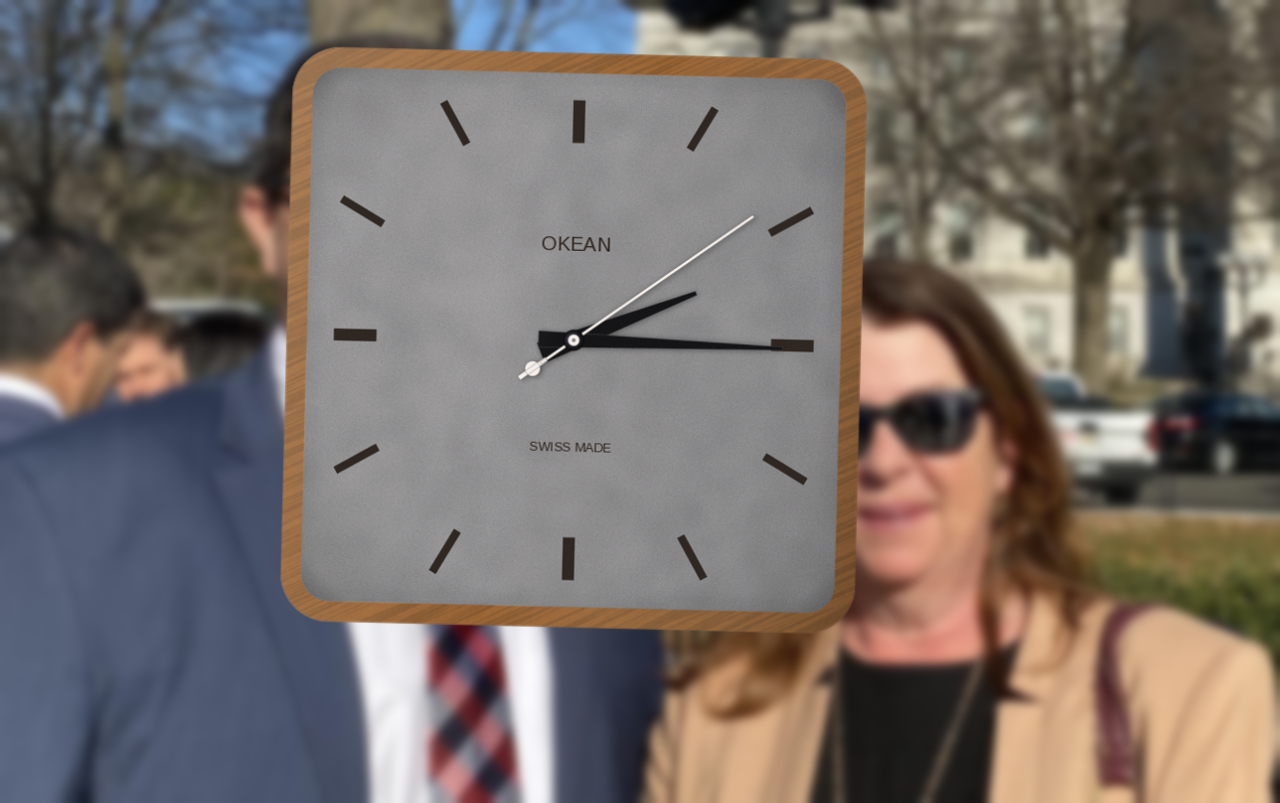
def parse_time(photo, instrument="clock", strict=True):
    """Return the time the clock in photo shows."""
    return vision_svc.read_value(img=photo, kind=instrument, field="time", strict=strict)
2:15:09
